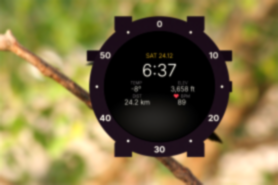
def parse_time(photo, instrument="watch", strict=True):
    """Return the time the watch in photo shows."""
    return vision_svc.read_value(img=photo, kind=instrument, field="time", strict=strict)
6:37
